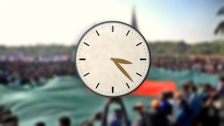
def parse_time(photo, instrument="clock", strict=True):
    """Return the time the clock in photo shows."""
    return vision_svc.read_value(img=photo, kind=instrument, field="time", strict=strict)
3:23
